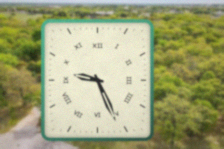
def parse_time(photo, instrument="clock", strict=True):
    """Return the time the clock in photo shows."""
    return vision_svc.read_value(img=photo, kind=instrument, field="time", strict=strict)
9:26
